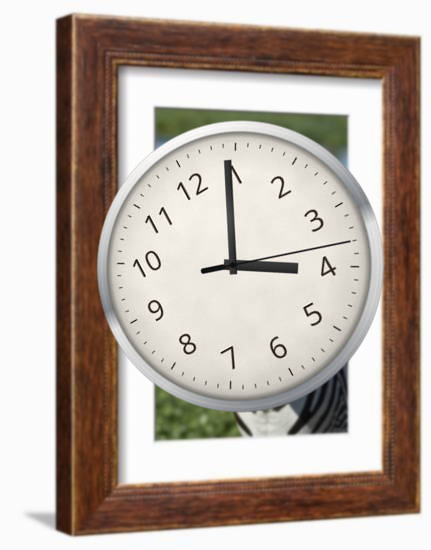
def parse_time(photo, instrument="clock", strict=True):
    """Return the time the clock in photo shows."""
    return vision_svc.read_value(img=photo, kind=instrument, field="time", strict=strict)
4:04:18
